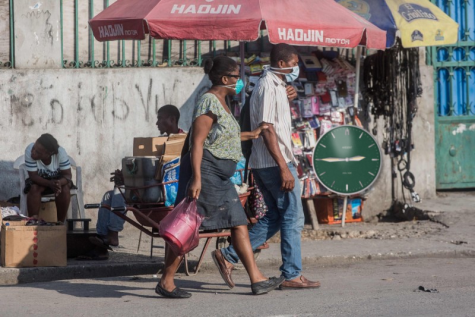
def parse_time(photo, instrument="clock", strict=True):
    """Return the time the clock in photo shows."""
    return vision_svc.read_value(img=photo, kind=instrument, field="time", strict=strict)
2:45
